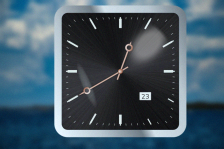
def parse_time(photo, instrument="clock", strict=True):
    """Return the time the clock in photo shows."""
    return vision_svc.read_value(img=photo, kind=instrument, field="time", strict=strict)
12:40
